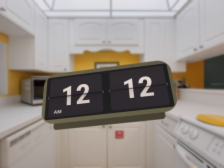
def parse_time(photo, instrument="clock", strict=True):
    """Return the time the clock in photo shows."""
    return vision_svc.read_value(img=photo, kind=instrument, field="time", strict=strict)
12:12
